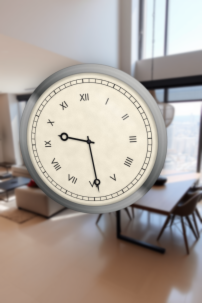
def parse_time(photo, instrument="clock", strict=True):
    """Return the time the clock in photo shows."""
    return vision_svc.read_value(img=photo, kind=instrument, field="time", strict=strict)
9:29
